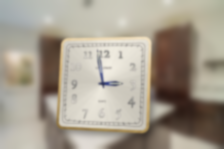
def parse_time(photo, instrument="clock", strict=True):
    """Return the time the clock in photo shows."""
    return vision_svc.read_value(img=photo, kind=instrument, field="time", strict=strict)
2:58
